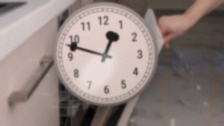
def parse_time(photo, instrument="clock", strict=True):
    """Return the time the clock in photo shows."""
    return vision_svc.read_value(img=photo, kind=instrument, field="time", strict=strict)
12:48
